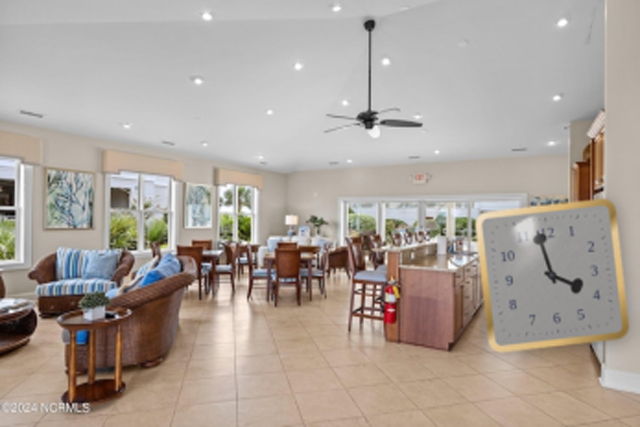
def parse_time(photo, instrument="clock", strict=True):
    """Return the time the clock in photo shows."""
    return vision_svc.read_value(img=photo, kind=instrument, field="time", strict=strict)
3:58
